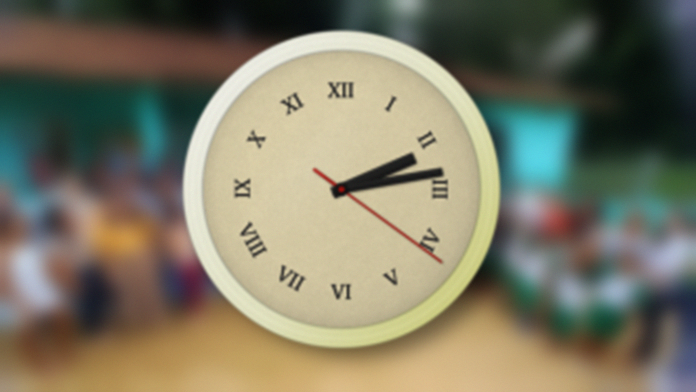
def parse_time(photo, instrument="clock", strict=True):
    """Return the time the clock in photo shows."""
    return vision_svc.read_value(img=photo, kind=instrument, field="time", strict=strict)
2:13:21
